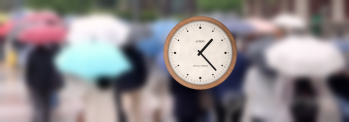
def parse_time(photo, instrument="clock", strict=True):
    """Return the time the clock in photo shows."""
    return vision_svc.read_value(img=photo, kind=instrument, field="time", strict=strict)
1:23
